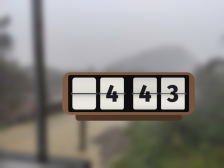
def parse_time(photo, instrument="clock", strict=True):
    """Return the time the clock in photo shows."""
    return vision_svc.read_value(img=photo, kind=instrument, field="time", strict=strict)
4:43
